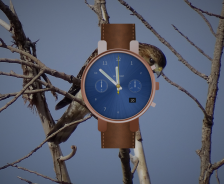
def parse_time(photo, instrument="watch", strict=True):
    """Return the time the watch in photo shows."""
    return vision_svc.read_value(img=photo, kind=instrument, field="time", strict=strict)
11:52
